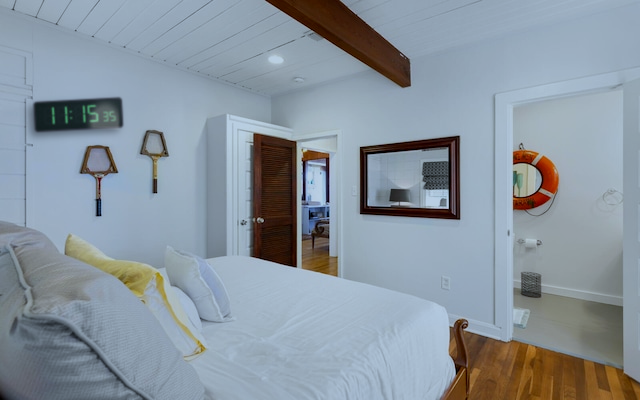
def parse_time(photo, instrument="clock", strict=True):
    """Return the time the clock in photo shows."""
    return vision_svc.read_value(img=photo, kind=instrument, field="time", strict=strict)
11:15
